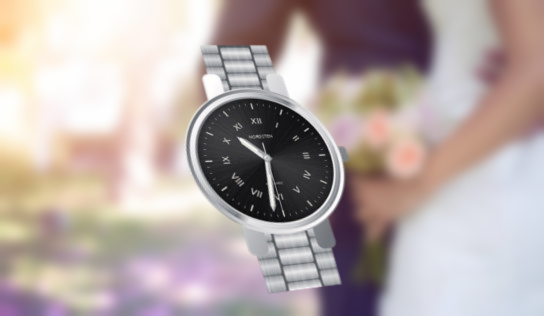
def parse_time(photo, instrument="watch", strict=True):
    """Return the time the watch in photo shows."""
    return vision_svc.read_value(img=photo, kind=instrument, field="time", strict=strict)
10:31:30
